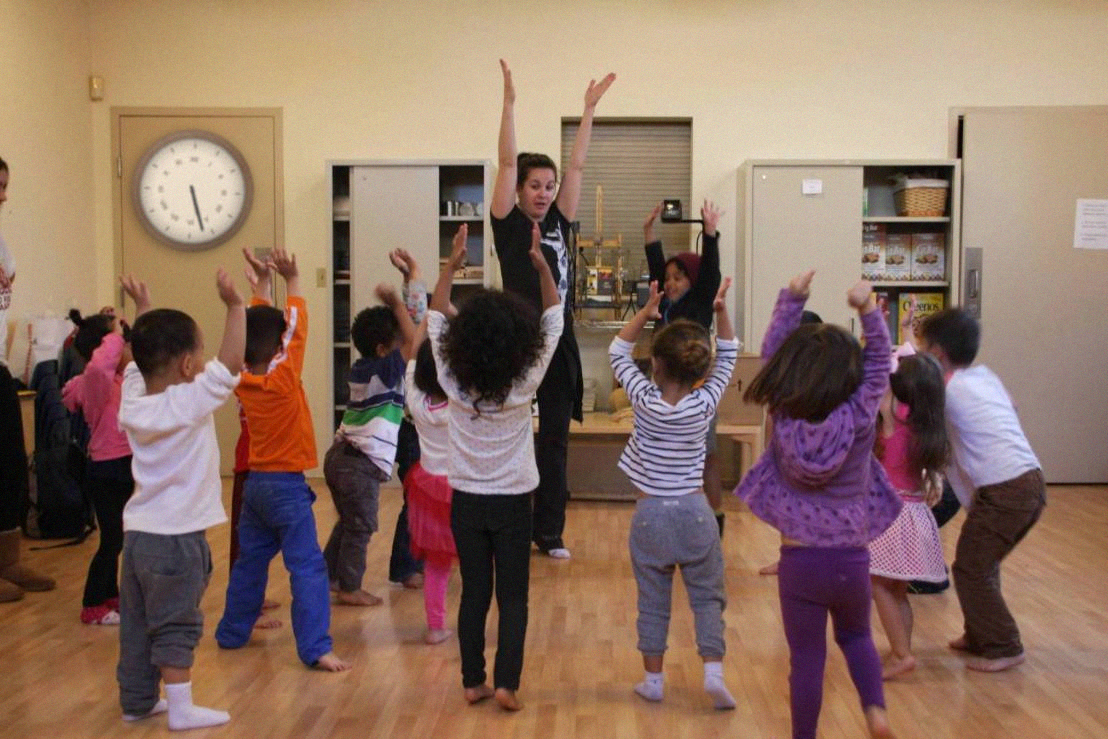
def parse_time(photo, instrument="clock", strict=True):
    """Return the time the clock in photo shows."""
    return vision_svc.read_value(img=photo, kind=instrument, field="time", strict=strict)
5:27
